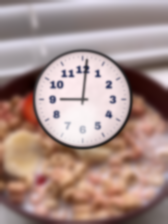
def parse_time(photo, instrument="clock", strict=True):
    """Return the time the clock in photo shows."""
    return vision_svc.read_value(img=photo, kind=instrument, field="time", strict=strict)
9:01
